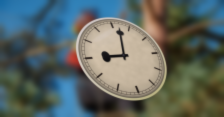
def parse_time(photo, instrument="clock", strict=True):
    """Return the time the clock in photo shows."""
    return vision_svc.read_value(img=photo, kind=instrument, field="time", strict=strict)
9:02
